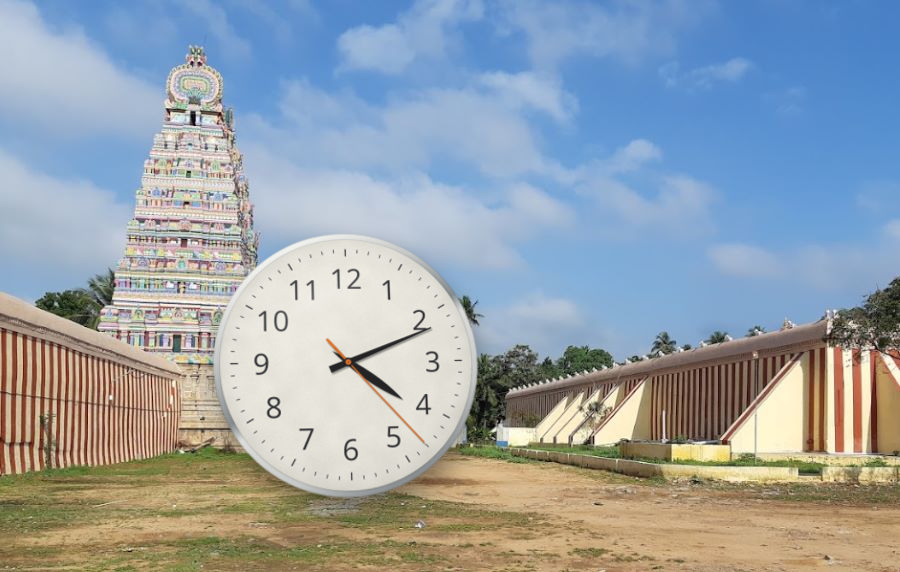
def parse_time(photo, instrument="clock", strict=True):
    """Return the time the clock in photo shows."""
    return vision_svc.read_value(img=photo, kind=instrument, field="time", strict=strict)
4:11:23
